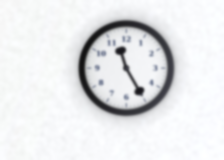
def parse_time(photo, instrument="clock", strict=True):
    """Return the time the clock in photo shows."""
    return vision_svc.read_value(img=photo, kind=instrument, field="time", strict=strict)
11:25
